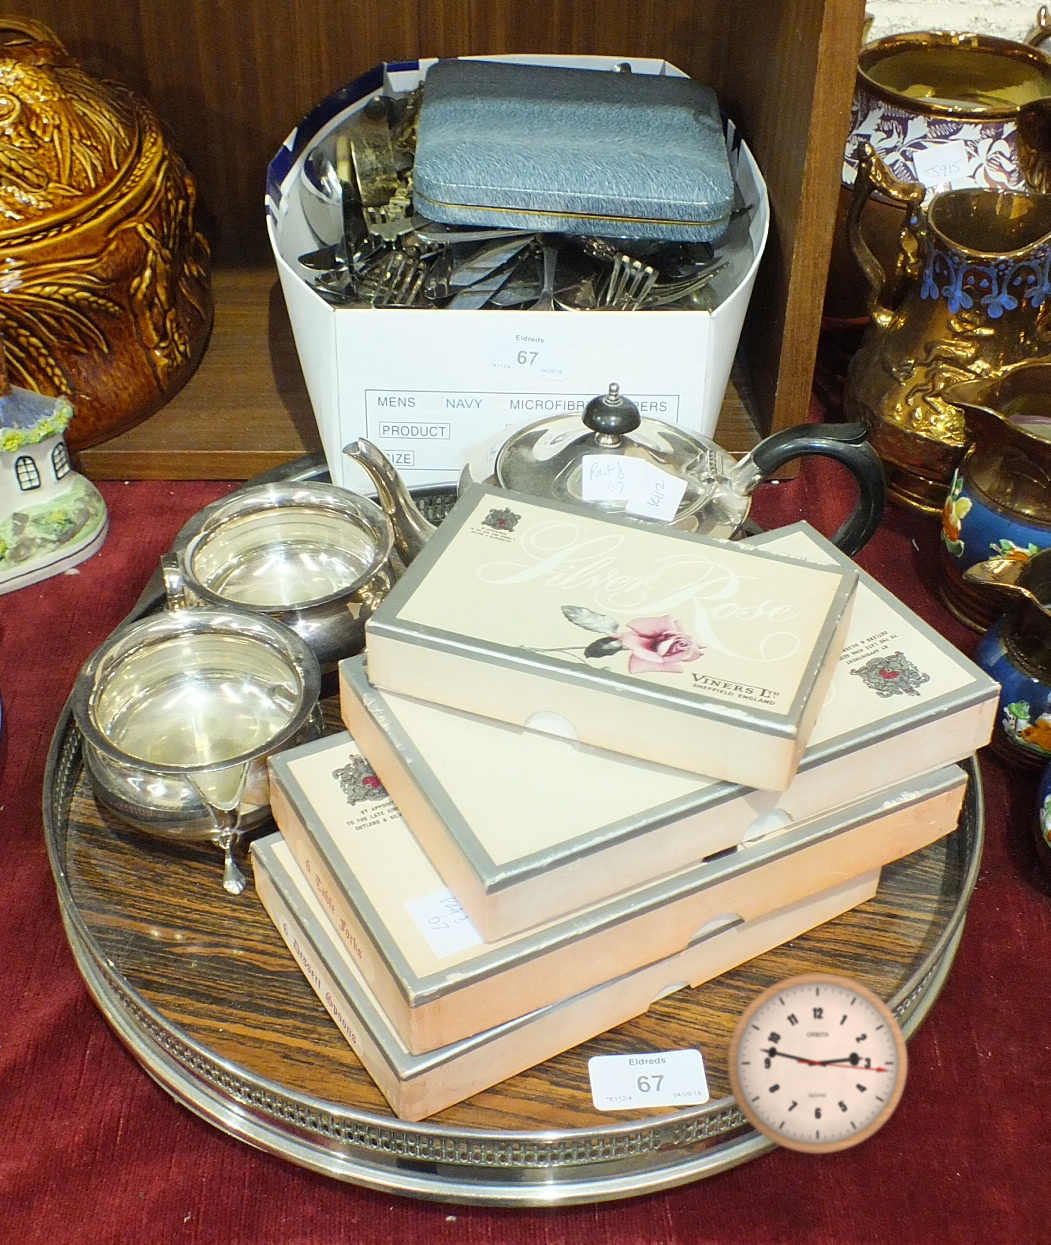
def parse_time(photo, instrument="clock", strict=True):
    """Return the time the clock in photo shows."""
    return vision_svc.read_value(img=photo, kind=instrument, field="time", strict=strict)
2:47:16
